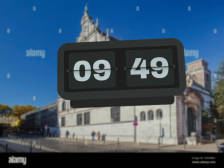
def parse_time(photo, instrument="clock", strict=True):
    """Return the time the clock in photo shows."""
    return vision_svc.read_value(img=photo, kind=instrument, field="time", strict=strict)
9:49
